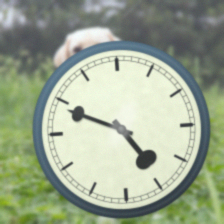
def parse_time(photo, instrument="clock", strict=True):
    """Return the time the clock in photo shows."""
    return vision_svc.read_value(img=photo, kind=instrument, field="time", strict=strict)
4:49
